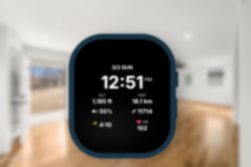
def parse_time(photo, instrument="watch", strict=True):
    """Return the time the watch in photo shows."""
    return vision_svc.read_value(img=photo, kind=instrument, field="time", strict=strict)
12:51
